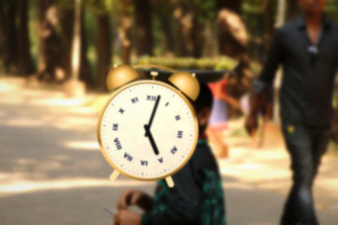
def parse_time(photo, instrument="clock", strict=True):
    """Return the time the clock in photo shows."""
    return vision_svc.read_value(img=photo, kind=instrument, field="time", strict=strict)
5:02
